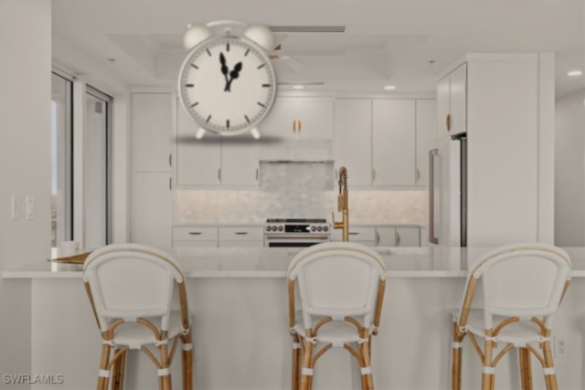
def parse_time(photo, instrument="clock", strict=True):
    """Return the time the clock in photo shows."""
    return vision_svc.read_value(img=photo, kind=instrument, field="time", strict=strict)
12:58
